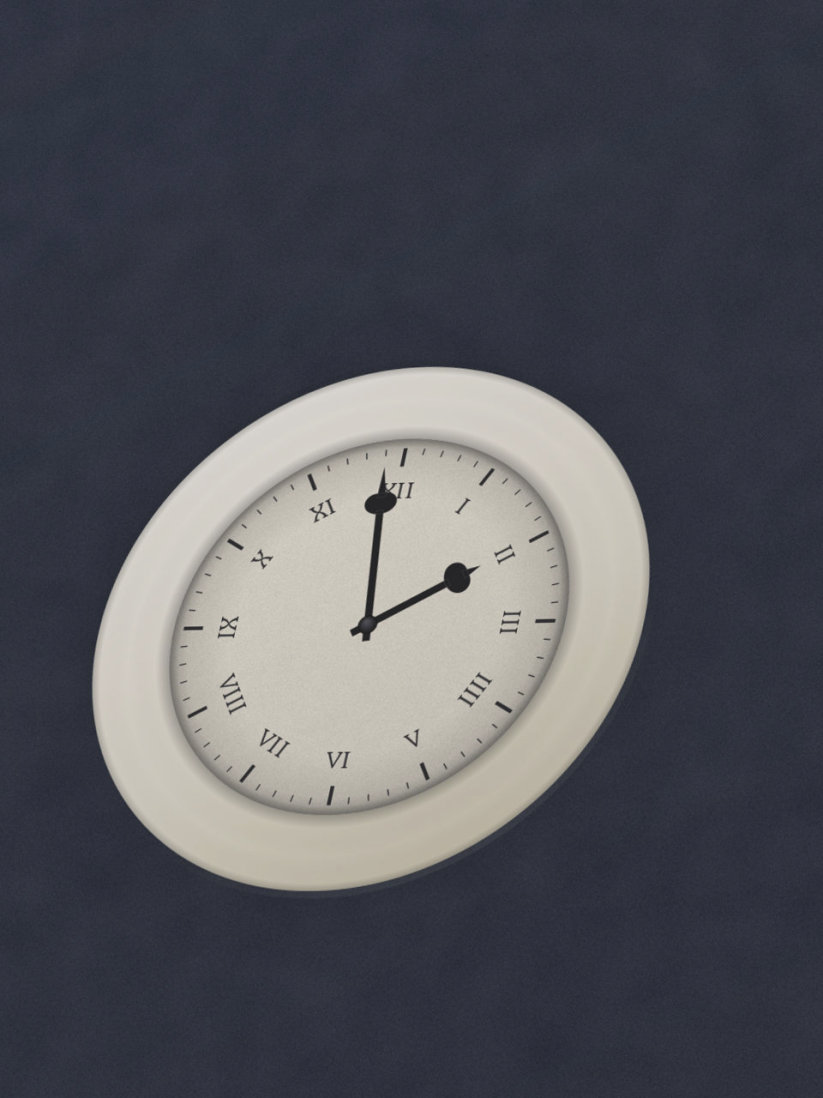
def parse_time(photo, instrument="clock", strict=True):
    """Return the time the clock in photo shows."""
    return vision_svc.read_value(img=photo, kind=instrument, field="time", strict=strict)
1:59
